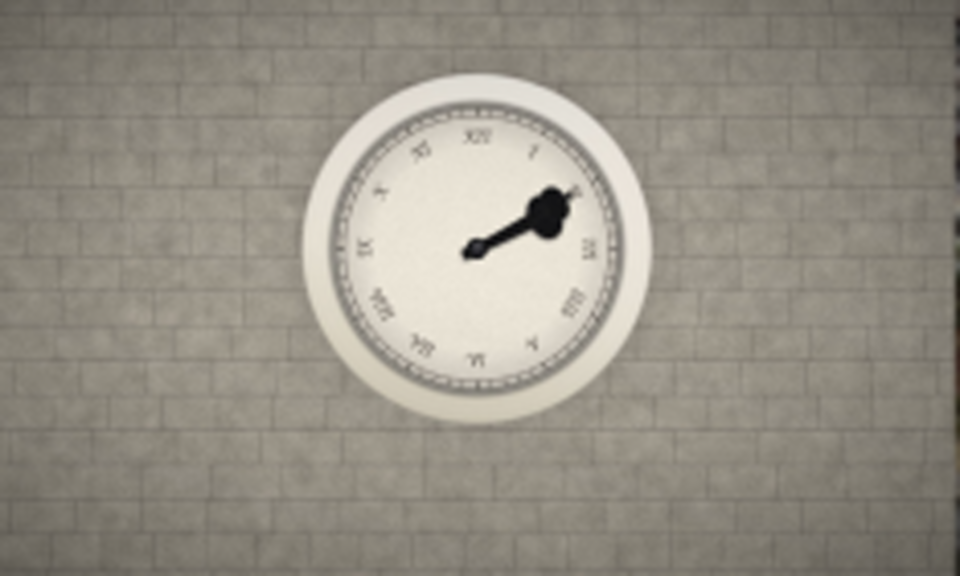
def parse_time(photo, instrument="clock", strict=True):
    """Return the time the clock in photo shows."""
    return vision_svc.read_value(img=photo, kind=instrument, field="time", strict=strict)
2:10
